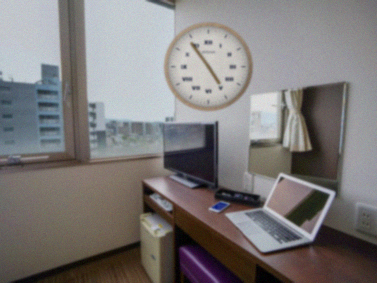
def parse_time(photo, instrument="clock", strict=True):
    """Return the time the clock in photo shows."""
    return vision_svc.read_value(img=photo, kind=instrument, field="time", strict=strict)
4:54
